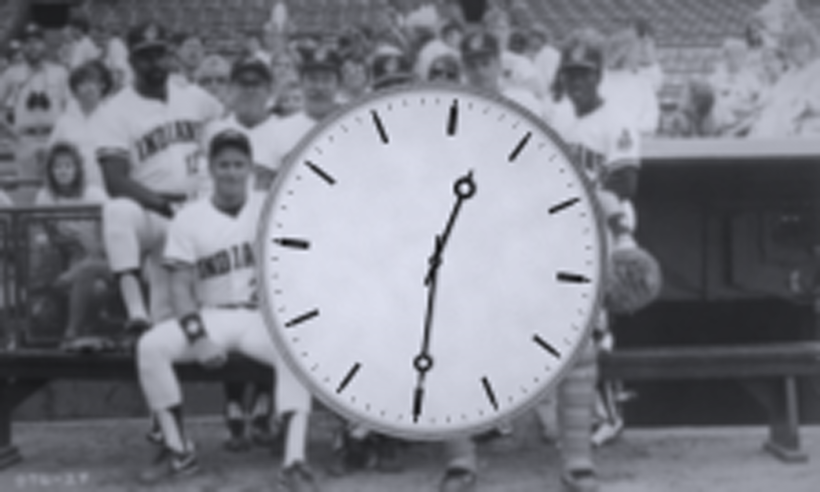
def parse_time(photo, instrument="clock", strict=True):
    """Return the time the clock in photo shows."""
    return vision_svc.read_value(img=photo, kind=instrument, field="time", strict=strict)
12:30
